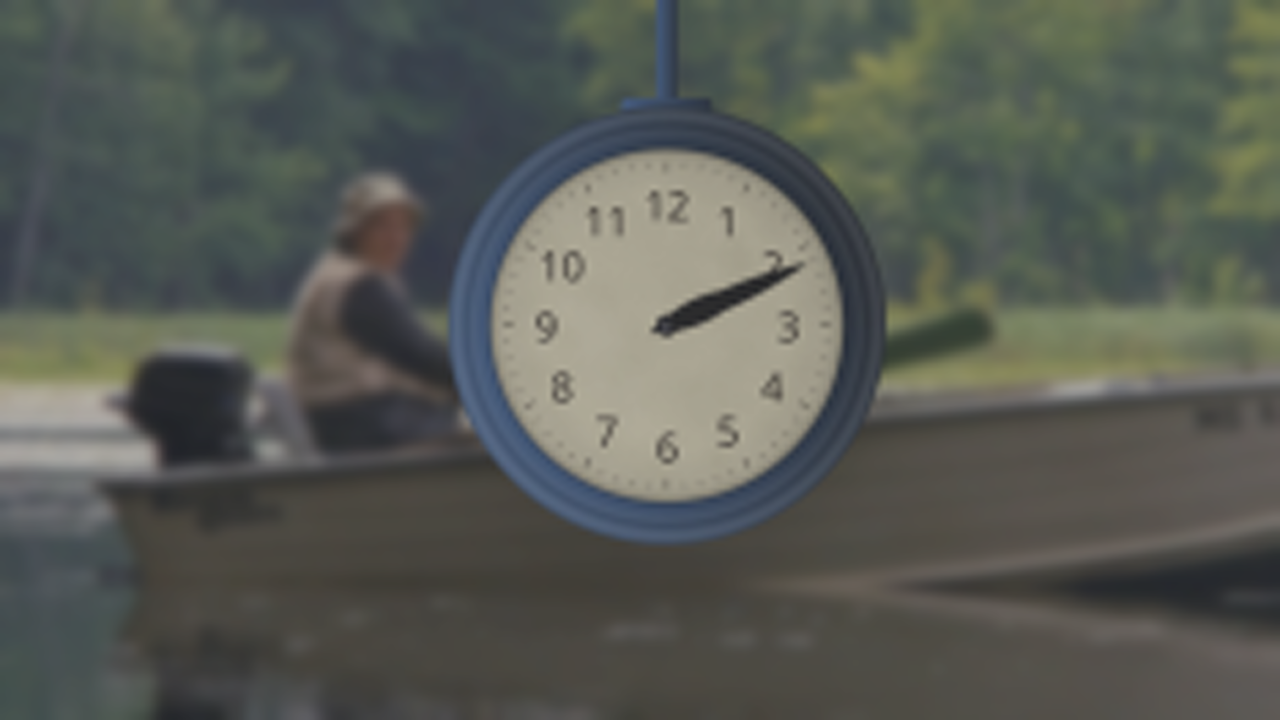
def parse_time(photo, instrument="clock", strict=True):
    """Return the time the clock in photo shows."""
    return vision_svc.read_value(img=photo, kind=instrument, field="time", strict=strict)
2:11
